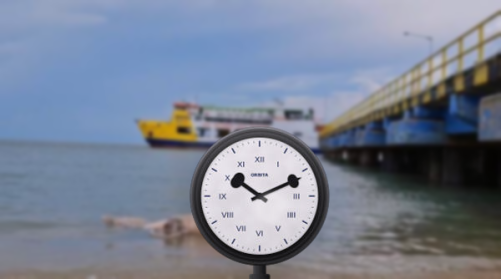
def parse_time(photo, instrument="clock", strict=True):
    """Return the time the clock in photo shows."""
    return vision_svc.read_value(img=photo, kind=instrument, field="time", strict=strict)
10:11
